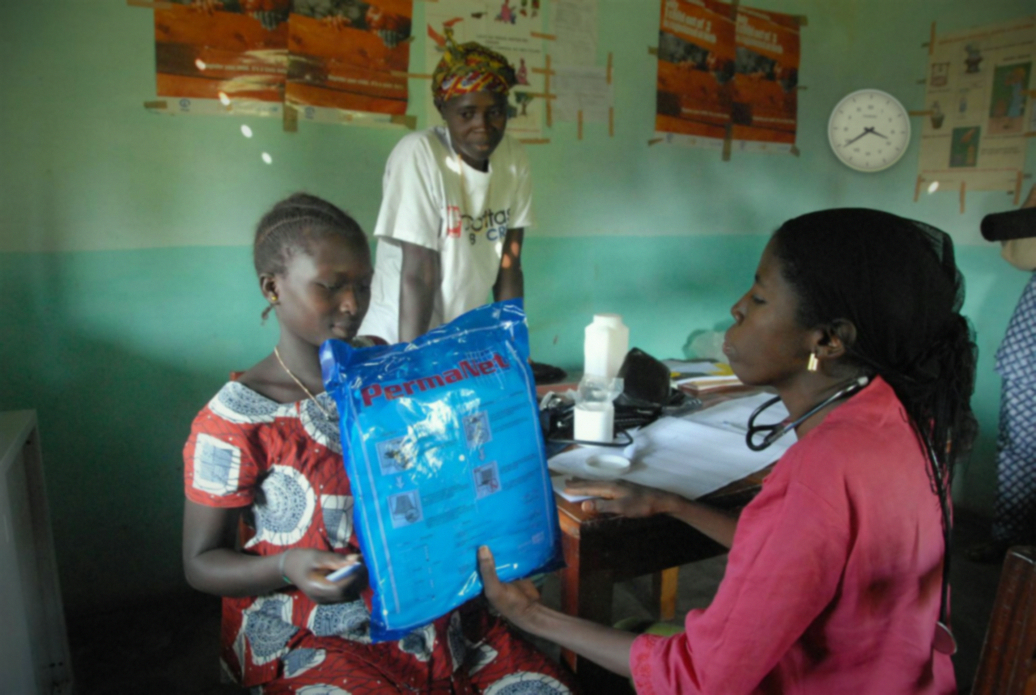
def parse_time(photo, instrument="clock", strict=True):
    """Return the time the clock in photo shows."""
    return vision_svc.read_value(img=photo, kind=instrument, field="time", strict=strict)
3:39
